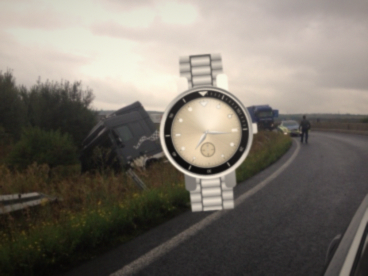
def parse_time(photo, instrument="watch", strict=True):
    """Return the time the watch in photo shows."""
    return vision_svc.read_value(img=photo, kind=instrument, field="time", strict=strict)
7:16
